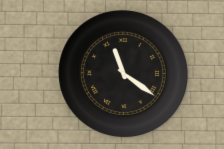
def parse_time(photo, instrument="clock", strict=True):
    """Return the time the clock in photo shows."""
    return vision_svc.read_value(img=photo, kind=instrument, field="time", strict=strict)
11:21
